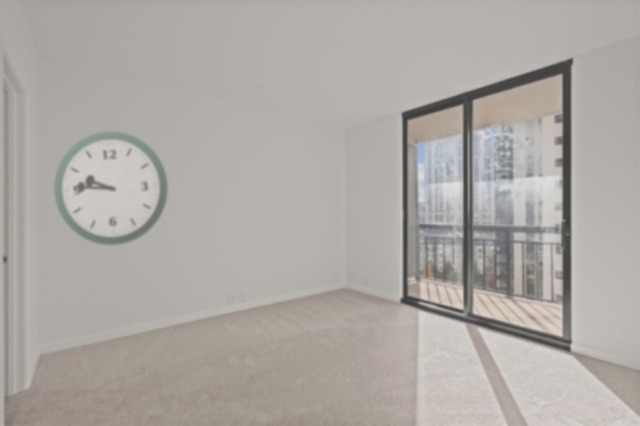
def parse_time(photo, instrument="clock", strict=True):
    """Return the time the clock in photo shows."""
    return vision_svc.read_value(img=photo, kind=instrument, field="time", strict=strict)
9:46
